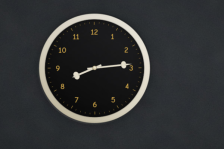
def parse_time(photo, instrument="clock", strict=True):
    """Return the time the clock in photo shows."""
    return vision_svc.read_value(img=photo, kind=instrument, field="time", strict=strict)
8:14
